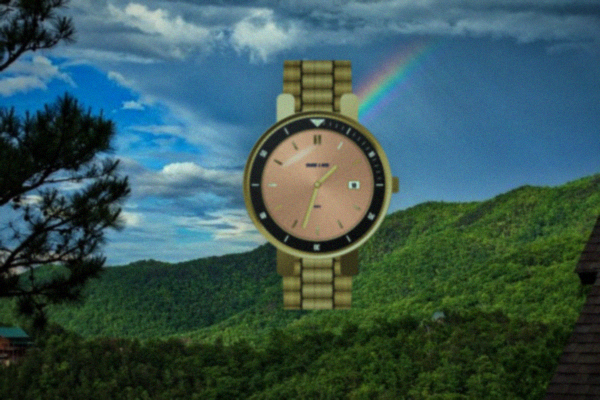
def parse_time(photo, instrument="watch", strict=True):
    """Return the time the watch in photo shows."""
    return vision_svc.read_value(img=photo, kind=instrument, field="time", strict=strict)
1:33
